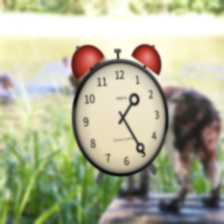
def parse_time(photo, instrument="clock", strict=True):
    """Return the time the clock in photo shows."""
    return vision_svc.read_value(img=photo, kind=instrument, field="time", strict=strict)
1:25
